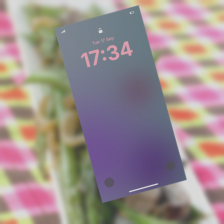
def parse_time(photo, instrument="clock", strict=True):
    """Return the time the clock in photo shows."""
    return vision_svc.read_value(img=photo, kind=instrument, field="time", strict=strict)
17:34
